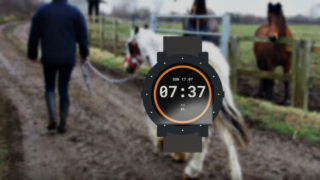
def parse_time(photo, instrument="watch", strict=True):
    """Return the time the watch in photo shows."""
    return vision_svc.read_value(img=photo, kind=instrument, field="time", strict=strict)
7:37
